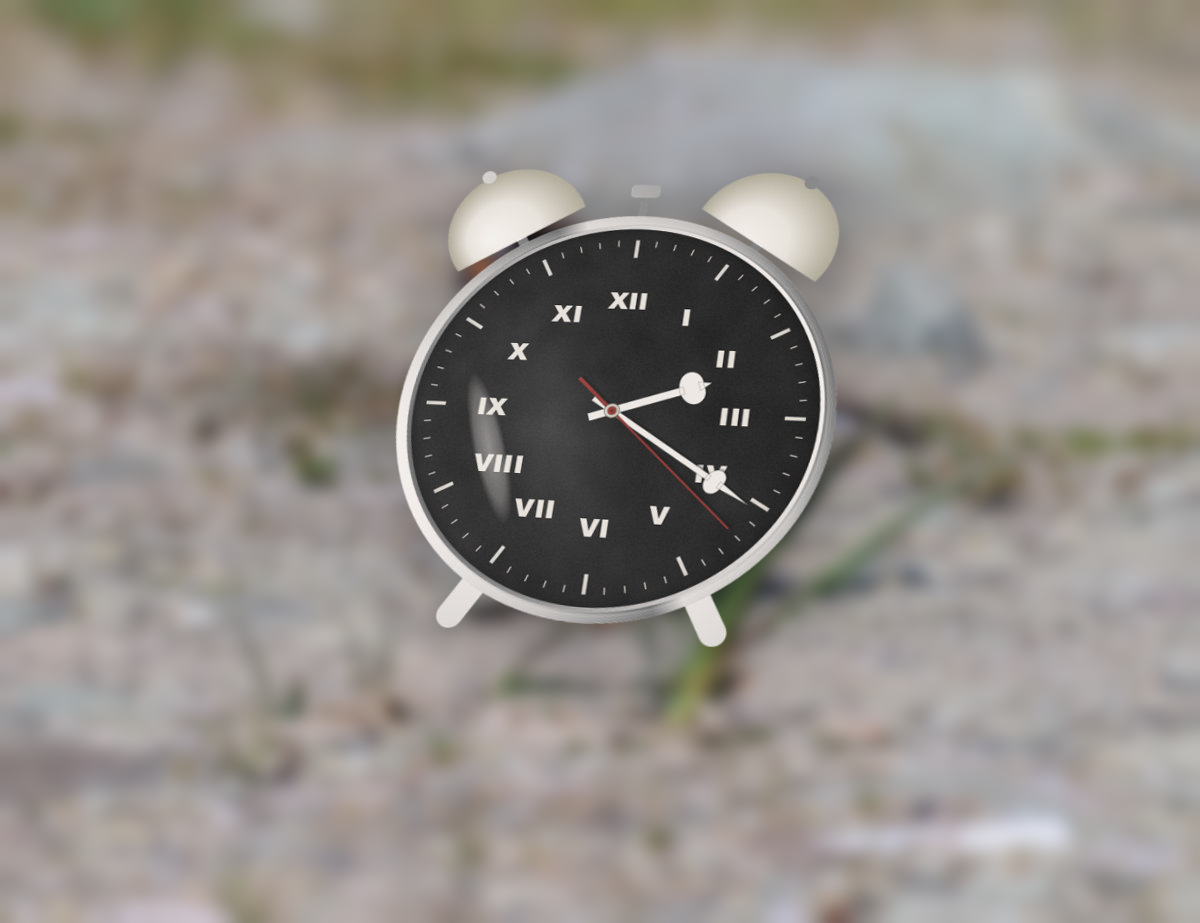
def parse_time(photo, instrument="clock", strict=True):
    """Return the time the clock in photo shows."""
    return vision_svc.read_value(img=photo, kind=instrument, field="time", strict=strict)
2:20:22
